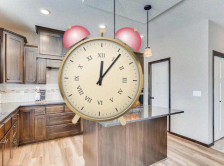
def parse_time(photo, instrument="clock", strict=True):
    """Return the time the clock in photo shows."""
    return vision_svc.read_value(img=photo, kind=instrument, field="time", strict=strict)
12:06
